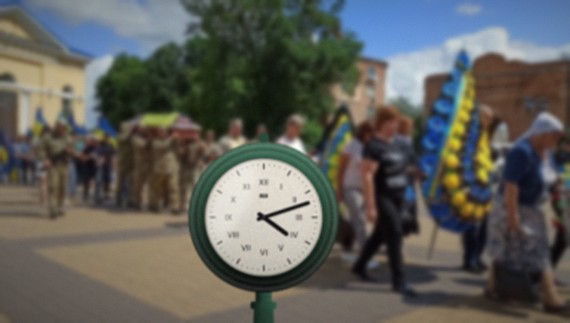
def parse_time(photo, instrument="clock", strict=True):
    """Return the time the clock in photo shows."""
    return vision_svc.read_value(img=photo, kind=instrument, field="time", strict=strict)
4:12
